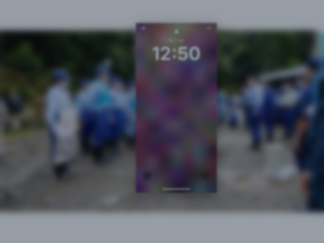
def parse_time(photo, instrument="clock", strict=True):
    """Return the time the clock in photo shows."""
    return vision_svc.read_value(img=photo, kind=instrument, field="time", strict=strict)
12:50
